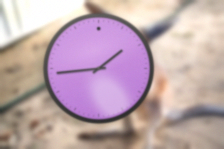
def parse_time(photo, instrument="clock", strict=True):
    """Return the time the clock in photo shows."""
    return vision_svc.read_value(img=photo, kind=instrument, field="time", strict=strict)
1:44
